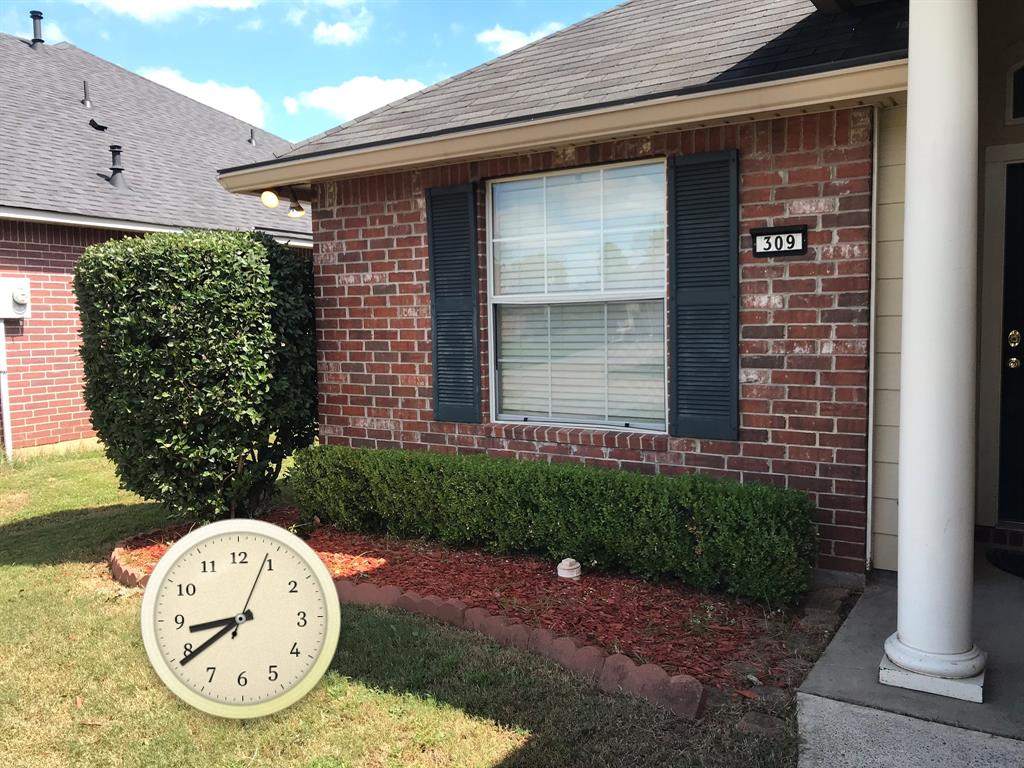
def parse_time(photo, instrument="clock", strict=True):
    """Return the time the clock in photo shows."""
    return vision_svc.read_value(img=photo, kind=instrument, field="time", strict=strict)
8:39:04
